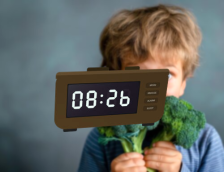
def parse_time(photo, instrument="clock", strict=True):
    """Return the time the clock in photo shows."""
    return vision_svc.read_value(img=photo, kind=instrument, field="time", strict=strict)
8:26
